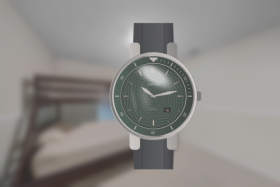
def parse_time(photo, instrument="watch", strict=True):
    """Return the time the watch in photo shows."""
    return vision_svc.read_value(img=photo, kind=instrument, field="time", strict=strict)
10:13
